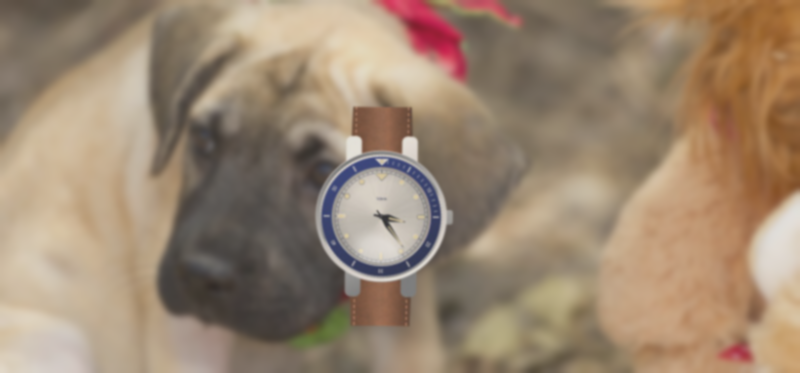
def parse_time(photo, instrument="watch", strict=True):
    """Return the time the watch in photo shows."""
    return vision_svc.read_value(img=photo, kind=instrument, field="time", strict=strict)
3:24
